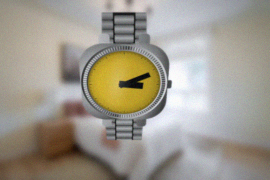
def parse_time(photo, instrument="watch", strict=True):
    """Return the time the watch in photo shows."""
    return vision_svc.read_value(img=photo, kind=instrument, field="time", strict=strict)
3:11
